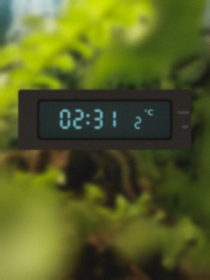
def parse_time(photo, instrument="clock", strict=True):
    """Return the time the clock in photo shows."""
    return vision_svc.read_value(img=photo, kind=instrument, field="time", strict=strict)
2:31
